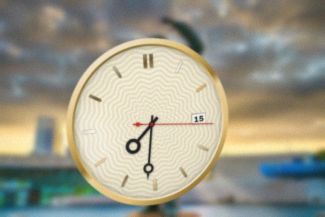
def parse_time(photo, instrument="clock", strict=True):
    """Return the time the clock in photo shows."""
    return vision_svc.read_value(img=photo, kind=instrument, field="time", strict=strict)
7:31:16
